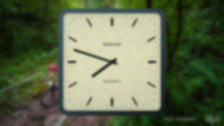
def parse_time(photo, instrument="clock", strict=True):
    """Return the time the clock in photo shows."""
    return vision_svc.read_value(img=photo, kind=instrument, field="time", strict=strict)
7:48
